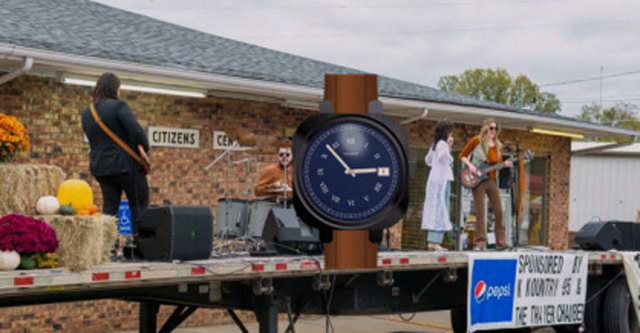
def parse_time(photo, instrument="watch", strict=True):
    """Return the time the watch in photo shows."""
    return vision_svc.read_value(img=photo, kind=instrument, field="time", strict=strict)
2:53
